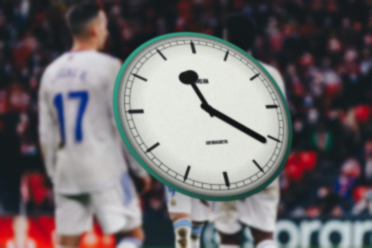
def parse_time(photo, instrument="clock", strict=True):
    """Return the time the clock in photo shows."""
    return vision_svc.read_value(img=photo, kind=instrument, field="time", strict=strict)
11:21
